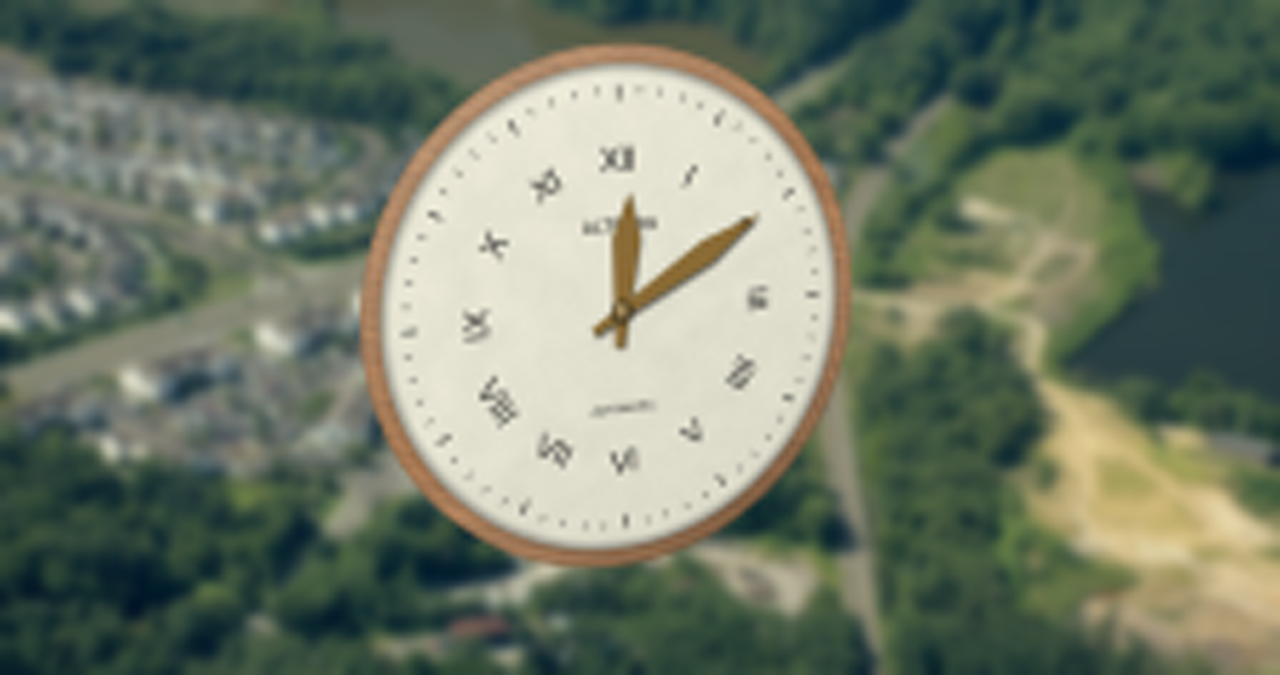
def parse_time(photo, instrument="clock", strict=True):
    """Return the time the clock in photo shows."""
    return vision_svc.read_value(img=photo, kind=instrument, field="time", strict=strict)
12:10
